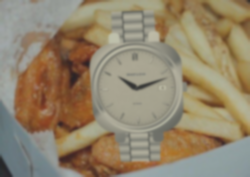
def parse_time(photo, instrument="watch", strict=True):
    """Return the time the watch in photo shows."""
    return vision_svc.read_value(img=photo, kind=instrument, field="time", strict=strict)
10:12
